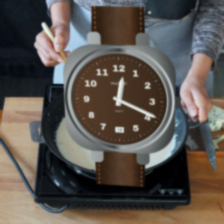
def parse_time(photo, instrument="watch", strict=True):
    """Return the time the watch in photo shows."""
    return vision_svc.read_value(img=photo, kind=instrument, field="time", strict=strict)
12:19
